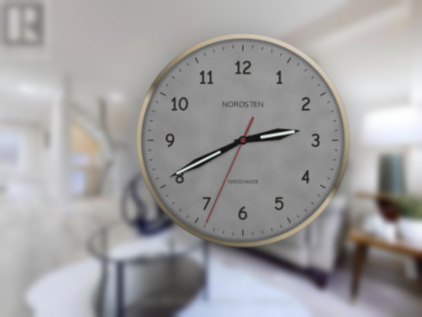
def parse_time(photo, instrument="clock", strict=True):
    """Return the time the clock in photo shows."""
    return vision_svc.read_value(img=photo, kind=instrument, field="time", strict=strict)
2:40:34
